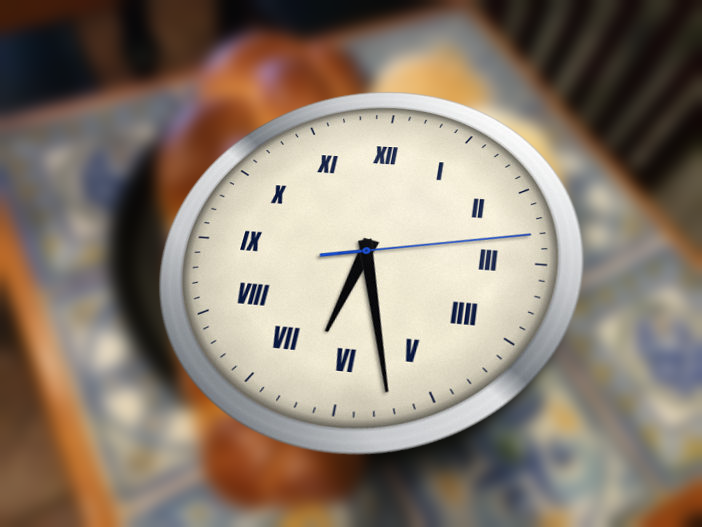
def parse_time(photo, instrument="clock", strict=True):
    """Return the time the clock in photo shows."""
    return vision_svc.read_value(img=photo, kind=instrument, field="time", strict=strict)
6:27:13
